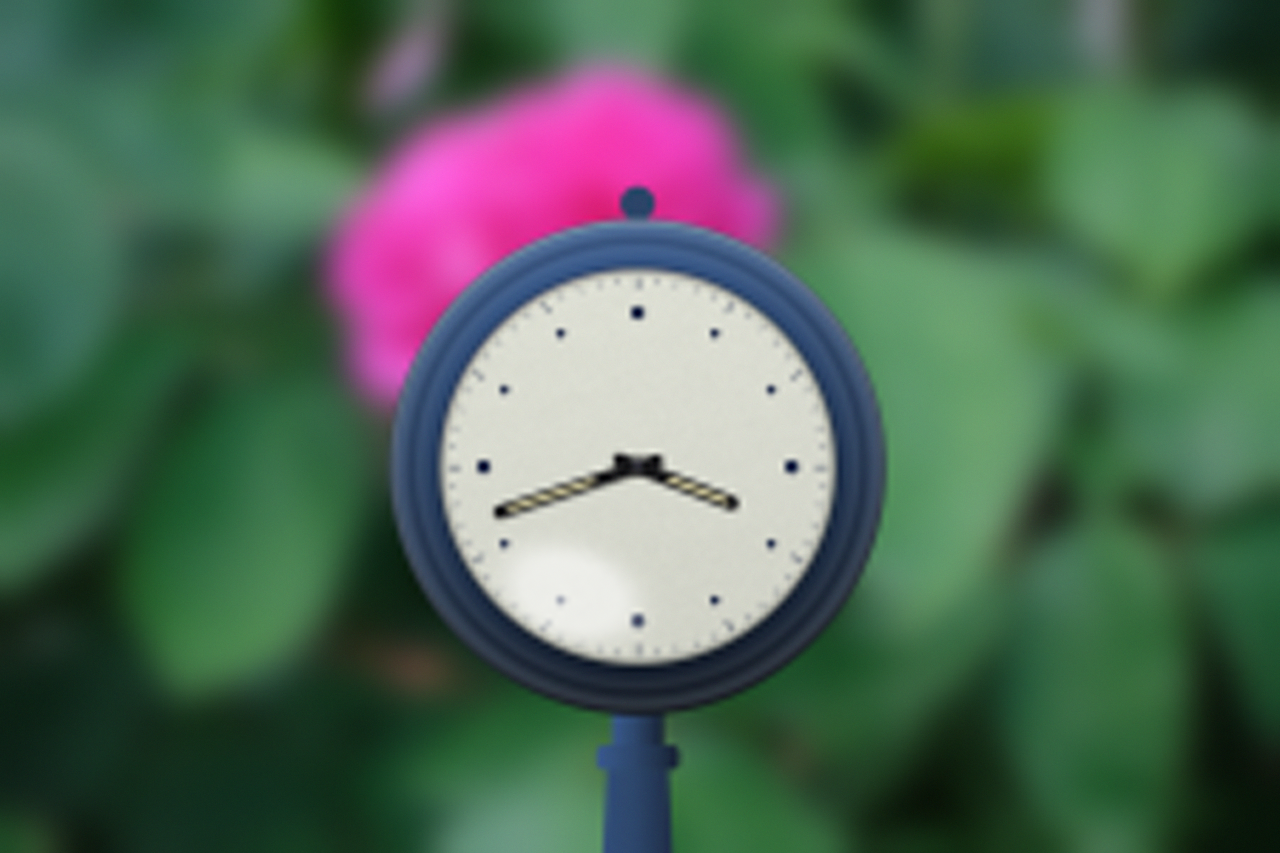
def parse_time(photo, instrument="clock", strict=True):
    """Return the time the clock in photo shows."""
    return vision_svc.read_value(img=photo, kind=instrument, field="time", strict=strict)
3:42
